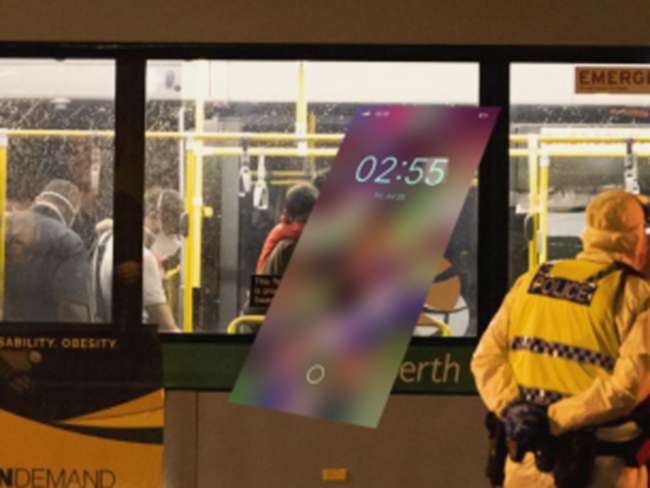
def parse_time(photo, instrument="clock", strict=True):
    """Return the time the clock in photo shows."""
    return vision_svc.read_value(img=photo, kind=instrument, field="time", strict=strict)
2:55
